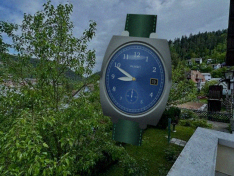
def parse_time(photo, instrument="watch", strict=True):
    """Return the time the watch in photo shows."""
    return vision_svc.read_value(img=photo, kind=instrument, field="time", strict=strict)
8:49
